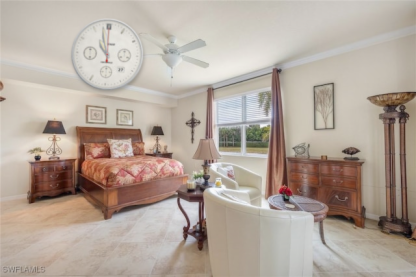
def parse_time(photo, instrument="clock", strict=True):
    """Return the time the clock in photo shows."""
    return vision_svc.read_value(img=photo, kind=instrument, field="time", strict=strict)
10:58
